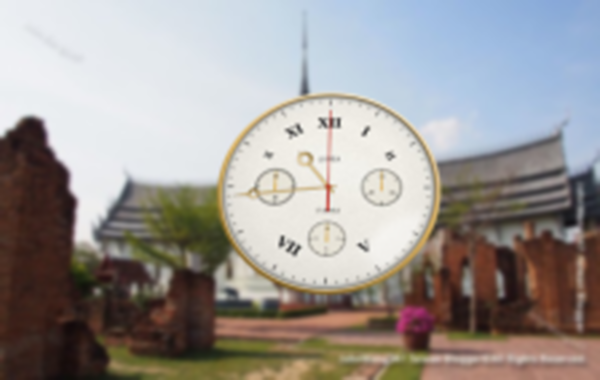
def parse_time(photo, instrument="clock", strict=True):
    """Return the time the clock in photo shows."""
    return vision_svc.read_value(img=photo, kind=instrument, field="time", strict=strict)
10:44
